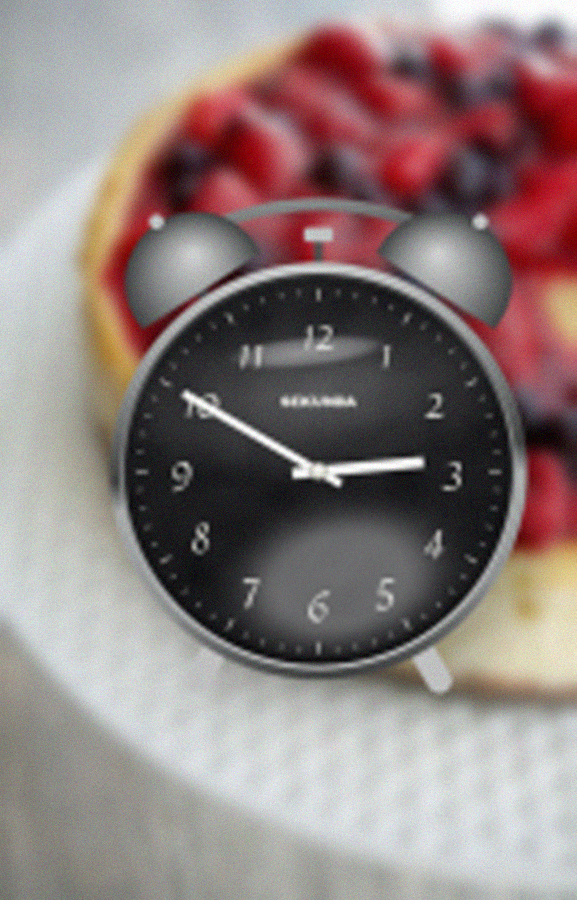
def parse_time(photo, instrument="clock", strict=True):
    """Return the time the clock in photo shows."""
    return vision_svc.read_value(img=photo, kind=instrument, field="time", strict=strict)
2:50
